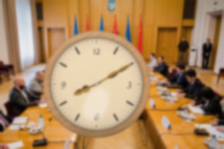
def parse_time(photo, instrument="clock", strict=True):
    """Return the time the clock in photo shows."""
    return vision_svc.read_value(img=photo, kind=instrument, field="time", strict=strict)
8:10
